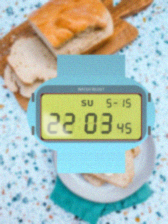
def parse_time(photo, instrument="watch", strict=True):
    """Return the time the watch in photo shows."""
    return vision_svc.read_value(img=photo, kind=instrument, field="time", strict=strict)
22:03:45
